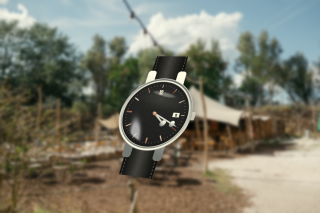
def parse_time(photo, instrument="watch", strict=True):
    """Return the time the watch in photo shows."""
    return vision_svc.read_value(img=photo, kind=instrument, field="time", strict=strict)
4:19
